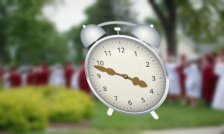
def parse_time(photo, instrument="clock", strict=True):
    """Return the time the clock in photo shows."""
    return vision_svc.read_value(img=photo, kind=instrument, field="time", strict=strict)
3:48
